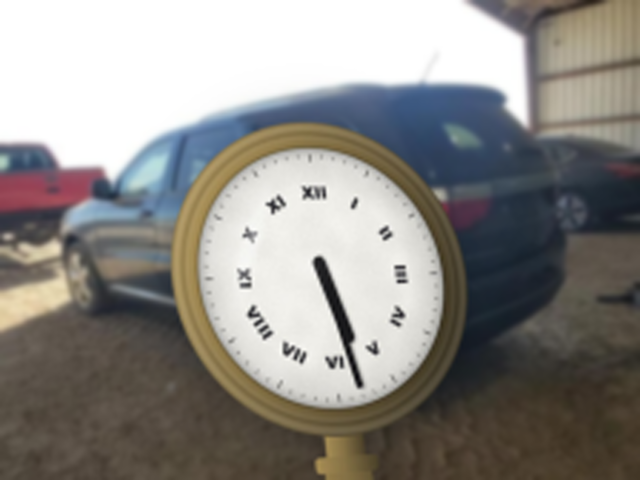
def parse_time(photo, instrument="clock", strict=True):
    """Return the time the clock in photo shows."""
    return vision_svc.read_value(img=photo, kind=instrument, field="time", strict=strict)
5:28
